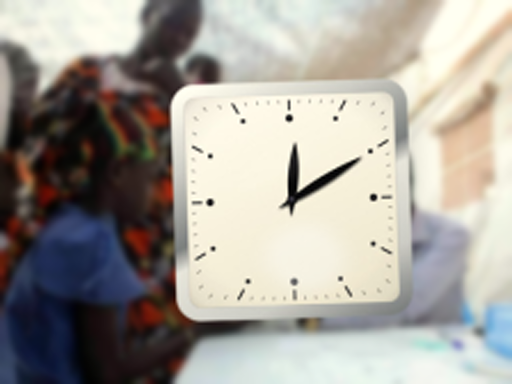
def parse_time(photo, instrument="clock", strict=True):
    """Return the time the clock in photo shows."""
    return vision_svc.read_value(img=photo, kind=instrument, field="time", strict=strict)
12:10
